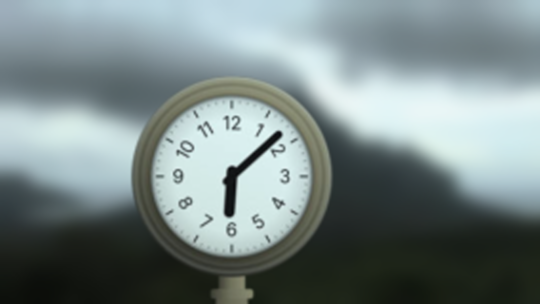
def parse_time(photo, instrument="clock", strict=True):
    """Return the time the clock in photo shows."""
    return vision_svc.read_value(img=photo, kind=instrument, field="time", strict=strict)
6:08
